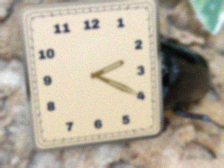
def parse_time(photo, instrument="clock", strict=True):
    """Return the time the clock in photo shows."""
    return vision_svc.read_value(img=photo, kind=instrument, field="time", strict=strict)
2:20
